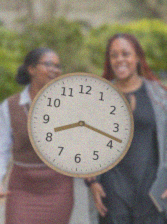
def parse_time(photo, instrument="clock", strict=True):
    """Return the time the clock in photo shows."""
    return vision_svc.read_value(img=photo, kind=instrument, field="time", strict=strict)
8:18
